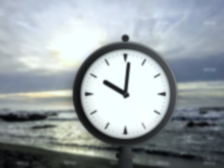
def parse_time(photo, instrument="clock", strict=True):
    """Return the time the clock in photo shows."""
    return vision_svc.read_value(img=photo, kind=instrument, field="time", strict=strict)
10:01
